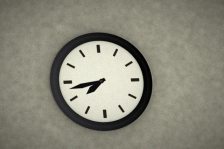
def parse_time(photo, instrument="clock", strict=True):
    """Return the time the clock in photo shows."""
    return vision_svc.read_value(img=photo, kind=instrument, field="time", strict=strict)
7:43
